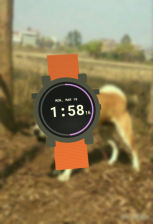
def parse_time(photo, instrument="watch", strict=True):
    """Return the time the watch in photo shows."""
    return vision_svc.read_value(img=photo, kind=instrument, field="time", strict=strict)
1:58
